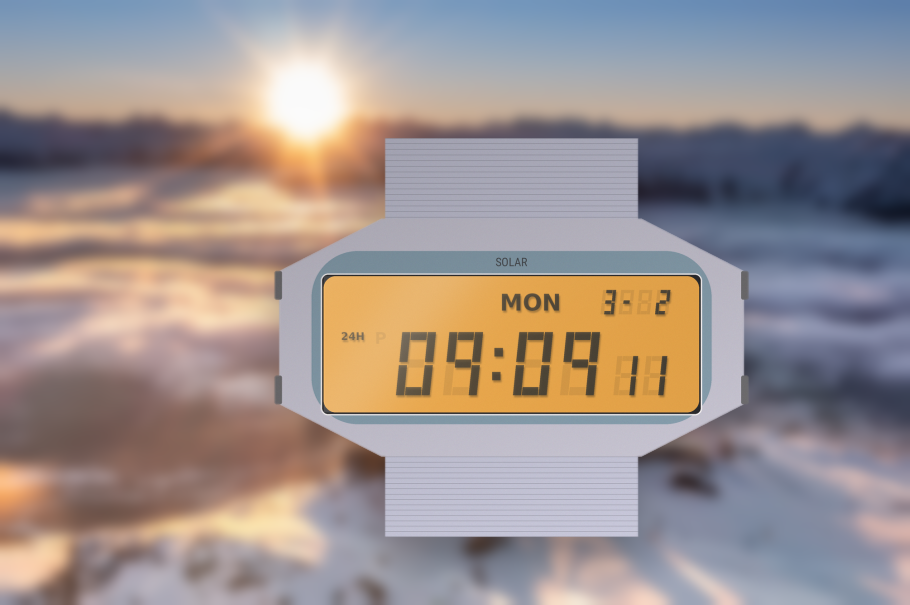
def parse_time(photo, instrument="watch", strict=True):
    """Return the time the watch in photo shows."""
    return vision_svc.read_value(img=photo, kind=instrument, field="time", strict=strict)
9:09:11
